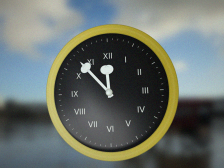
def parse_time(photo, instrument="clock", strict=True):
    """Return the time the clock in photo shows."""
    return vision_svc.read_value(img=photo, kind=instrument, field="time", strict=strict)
11:53
